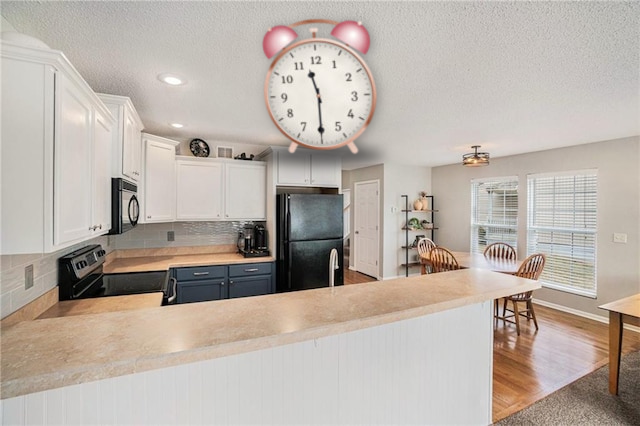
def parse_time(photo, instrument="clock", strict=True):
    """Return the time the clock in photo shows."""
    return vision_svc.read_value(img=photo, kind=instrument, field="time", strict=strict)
11:30
